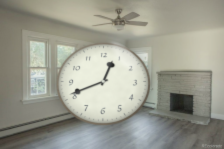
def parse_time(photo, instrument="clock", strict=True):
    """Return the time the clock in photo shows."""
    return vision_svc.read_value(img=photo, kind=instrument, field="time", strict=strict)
12:41
